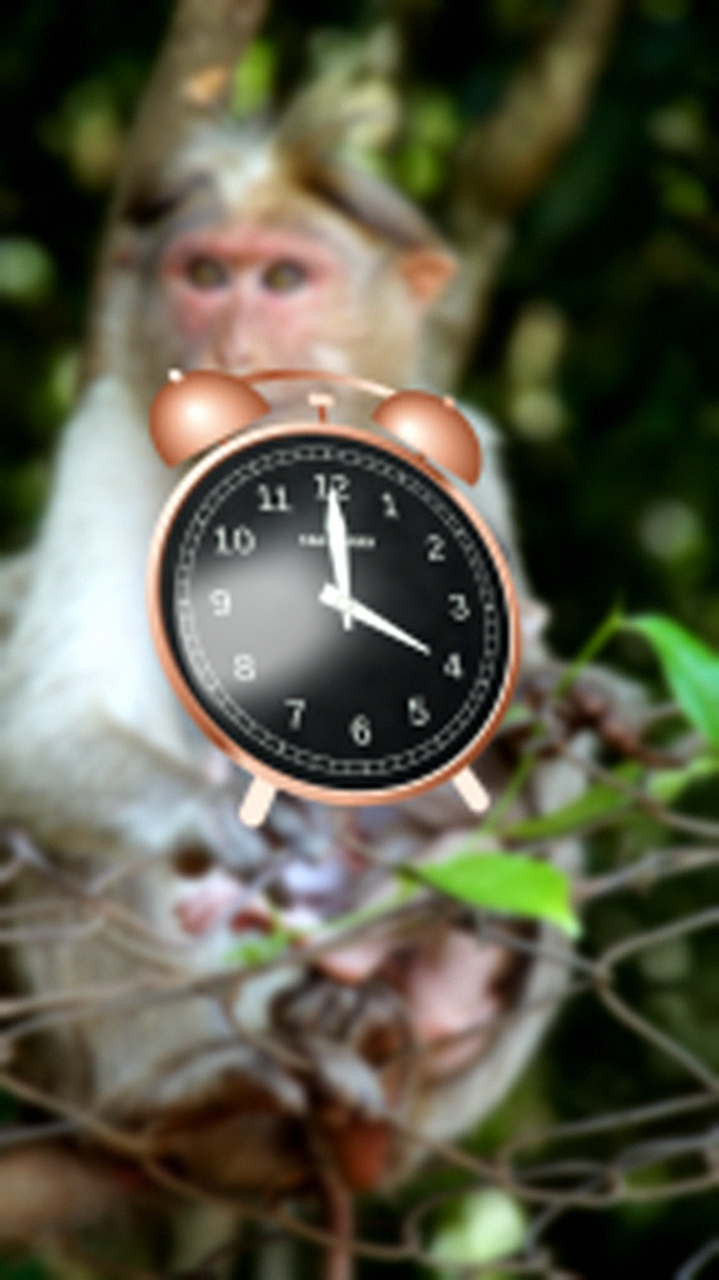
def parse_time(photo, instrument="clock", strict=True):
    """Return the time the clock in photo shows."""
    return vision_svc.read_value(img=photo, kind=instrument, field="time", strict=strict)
4:00
